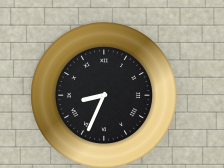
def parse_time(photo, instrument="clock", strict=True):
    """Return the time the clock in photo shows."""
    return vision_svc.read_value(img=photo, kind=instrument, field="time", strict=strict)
8:34
